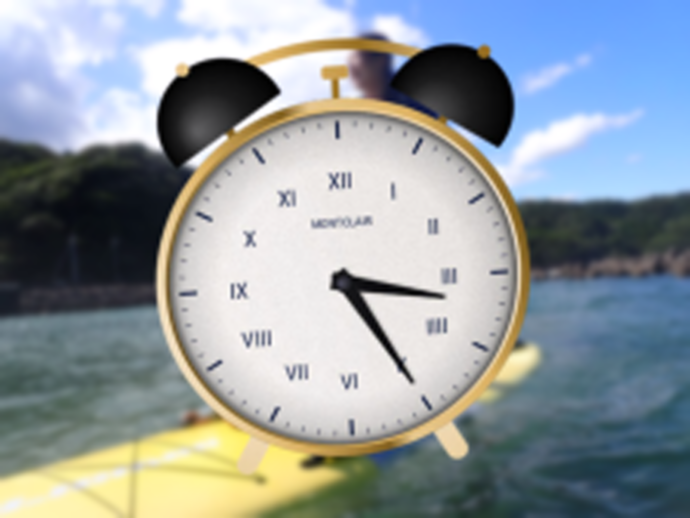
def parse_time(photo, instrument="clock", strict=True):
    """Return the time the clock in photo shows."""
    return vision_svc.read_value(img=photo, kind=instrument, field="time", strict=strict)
3:25
